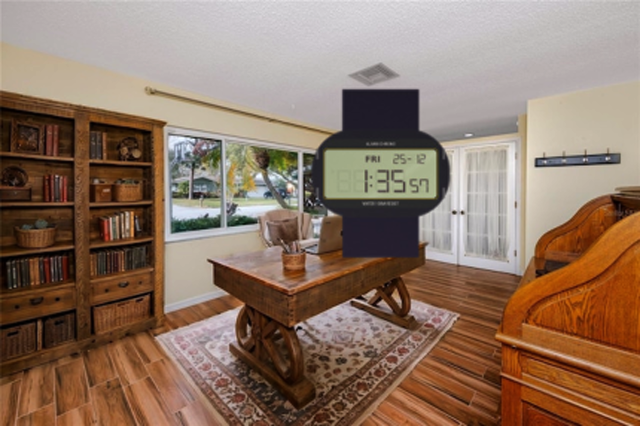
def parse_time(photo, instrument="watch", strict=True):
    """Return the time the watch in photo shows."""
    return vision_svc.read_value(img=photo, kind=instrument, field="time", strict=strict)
1:35:57
